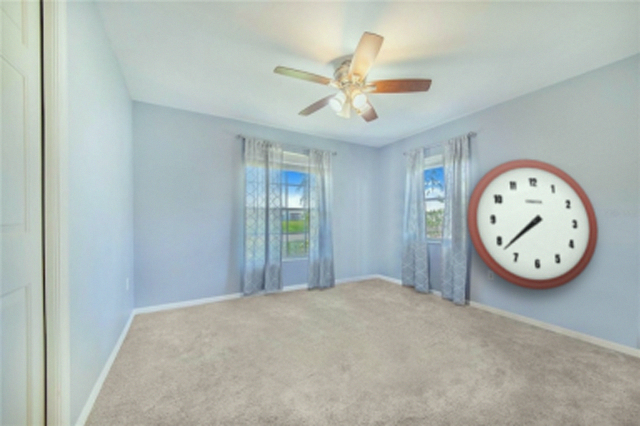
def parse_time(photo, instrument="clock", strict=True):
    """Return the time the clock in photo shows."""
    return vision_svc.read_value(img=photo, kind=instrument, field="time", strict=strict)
7:38
